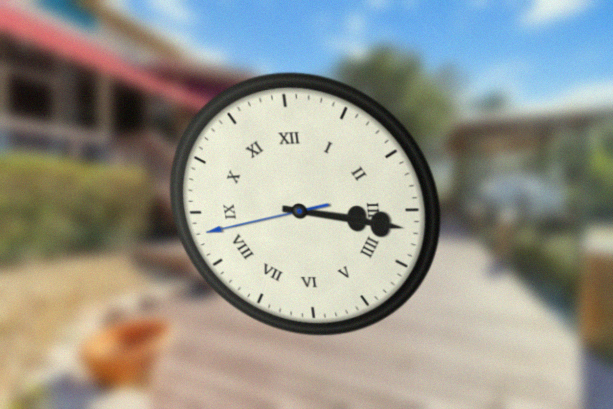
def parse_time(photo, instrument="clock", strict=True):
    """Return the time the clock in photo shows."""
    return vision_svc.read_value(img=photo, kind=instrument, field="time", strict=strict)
3:16:43
